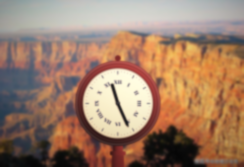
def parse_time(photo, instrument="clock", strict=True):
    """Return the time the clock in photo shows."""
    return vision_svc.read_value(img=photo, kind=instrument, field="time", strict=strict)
11:26
